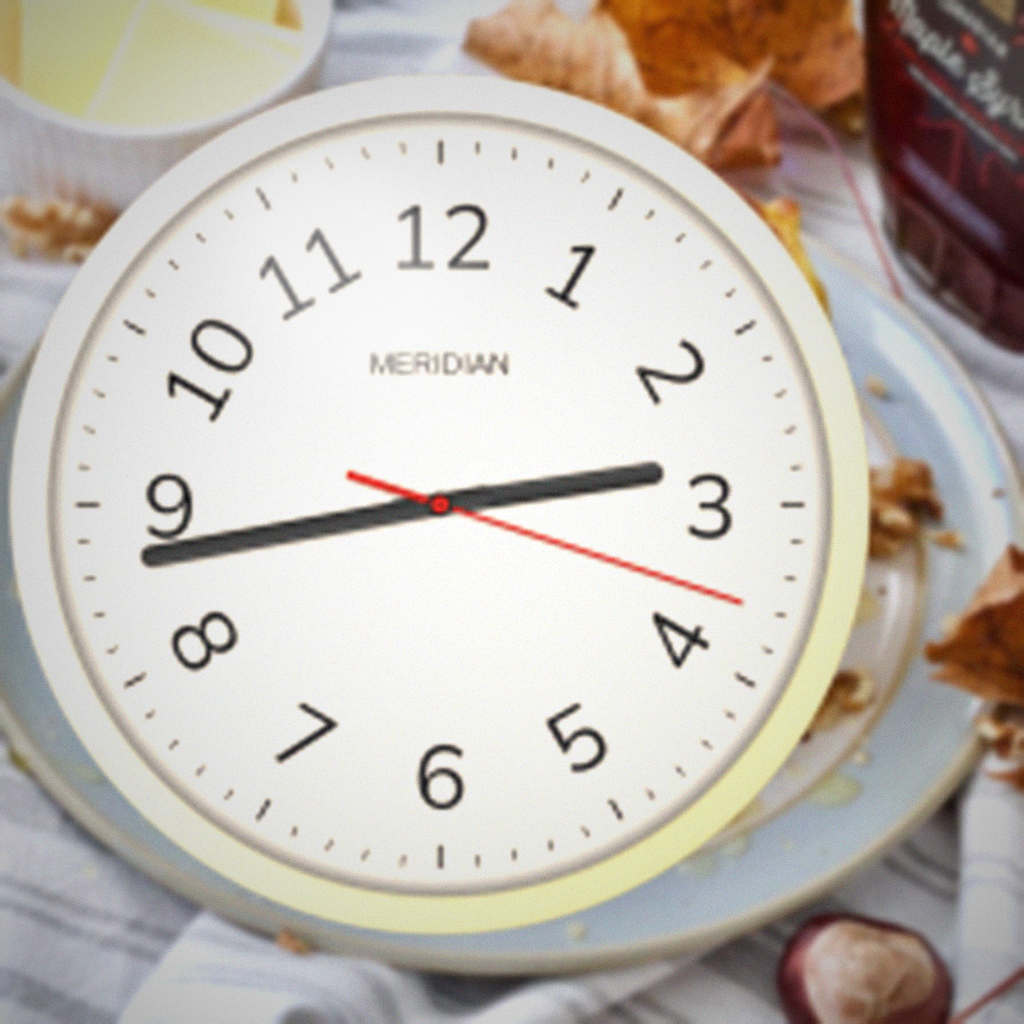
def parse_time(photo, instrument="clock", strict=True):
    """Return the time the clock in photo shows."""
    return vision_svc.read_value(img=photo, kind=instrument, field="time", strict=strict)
2:43:18
